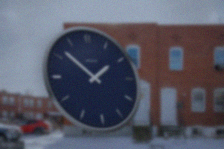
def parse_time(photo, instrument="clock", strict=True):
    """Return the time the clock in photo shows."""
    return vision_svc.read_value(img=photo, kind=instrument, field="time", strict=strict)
1:52
